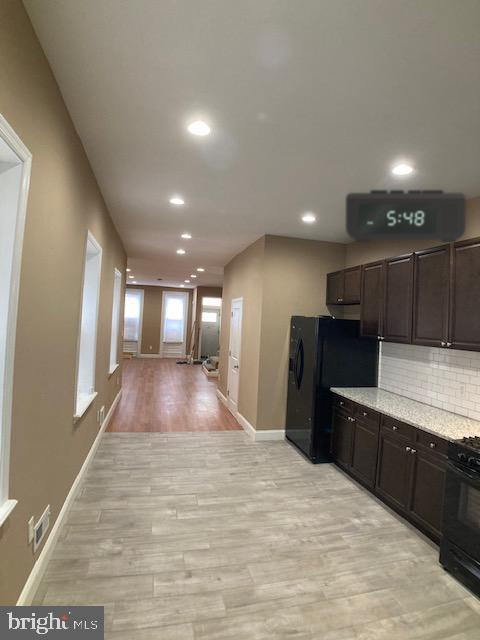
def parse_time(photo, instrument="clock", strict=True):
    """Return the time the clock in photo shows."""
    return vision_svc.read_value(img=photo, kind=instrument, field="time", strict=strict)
5:48
